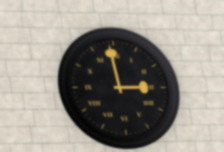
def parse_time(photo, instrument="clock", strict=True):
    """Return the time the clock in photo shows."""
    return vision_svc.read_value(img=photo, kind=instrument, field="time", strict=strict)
2:59
